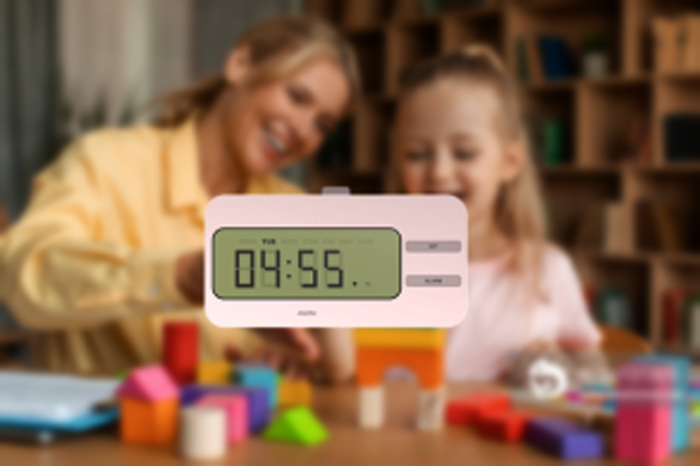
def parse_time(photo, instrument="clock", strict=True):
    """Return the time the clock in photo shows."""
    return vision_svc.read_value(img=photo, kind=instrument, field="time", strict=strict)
4:55
